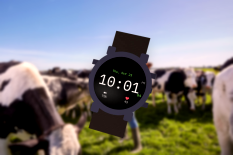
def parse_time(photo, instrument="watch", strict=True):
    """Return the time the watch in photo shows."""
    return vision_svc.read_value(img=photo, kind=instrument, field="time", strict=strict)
10:01
